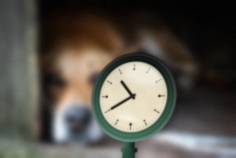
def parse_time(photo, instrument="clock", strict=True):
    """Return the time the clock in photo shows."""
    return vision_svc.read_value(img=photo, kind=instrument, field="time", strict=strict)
10:40
